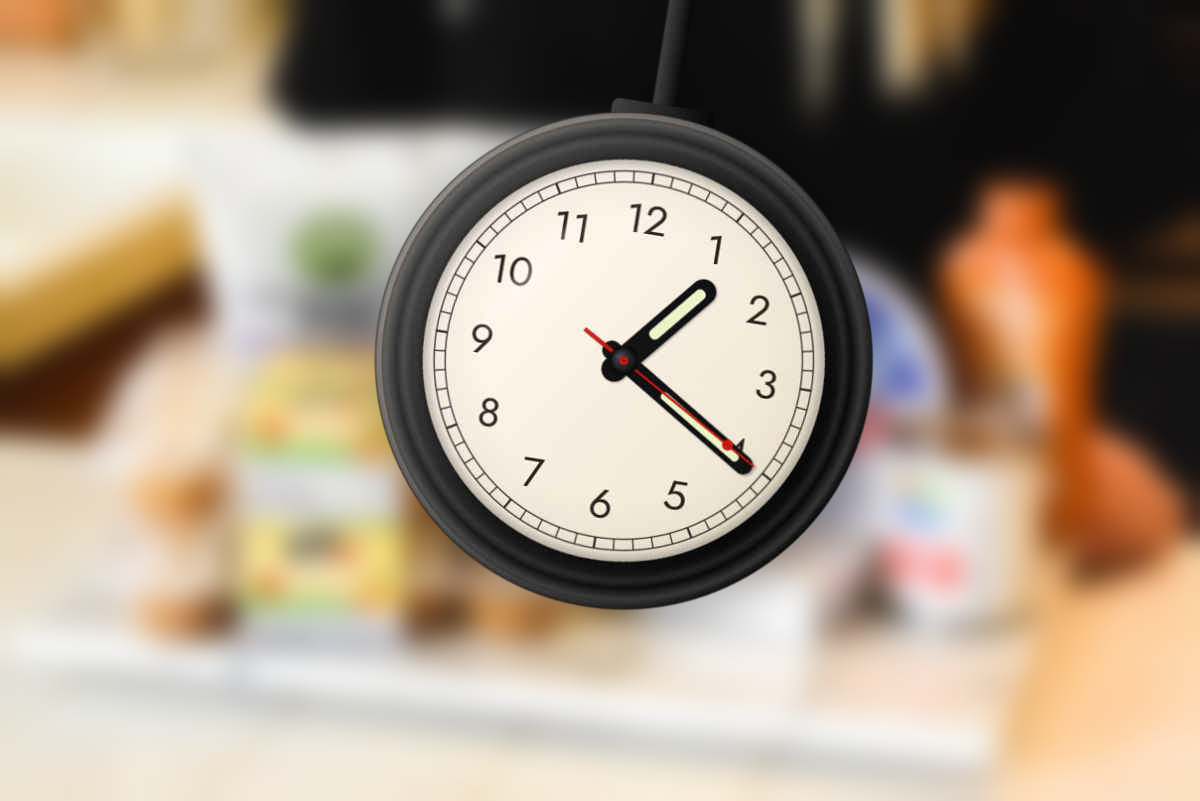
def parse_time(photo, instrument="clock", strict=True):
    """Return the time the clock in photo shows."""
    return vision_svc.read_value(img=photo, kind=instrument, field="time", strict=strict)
1:20:20
